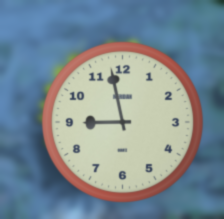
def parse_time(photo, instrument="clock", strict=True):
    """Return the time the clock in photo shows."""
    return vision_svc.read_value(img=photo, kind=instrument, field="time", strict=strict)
8:58
